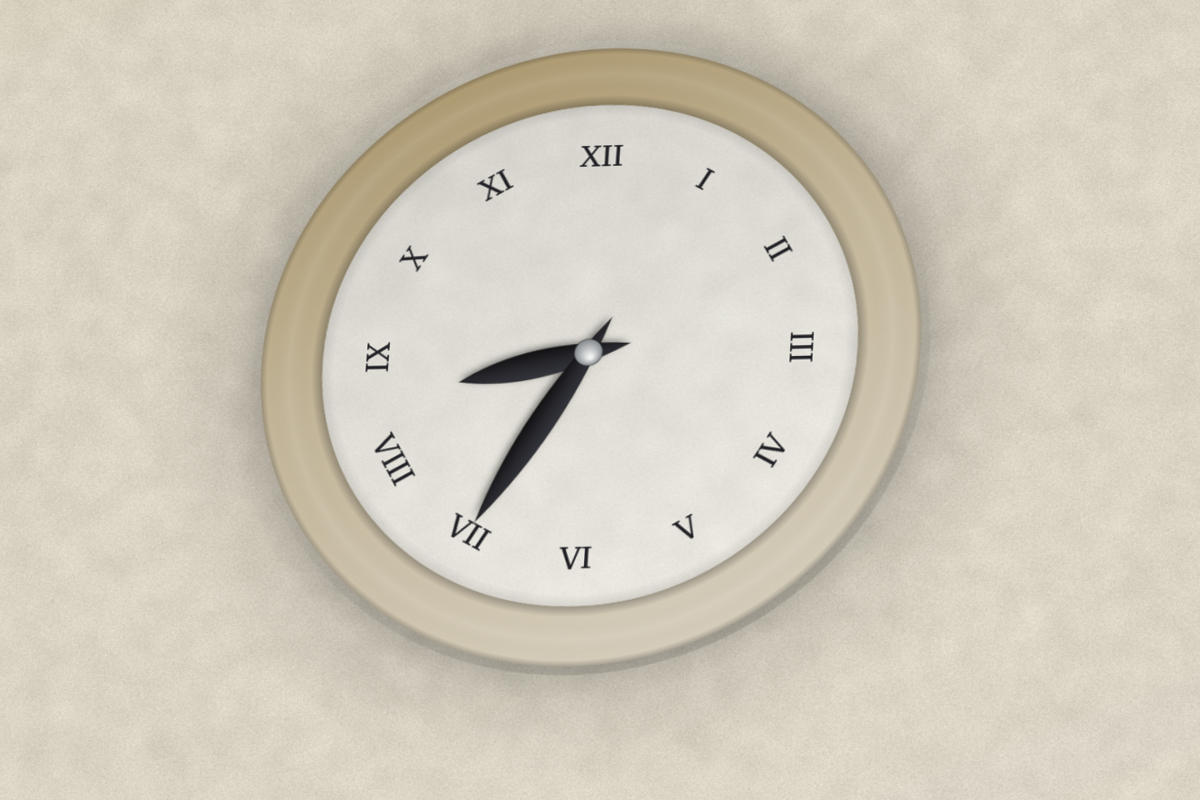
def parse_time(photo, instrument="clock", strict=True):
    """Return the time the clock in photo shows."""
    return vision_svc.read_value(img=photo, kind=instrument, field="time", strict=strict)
8:35
